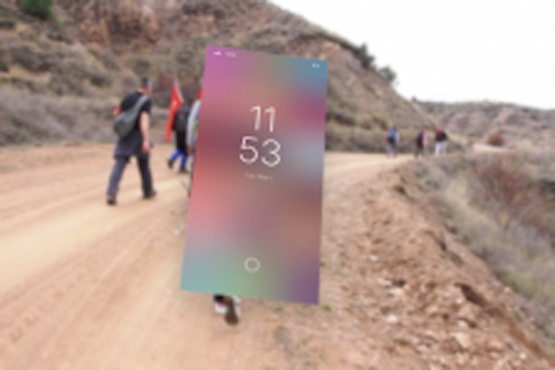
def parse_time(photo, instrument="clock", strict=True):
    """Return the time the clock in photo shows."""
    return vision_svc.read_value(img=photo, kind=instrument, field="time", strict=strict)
11:53
